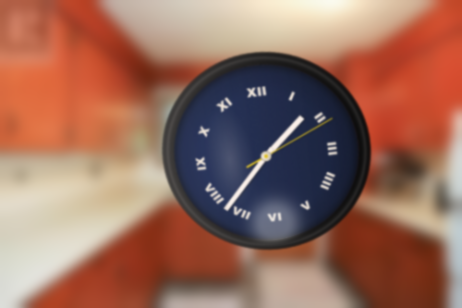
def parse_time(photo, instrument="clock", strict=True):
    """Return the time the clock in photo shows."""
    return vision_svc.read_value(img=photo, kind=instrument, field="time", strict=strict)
1:37:11
